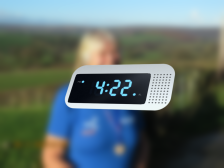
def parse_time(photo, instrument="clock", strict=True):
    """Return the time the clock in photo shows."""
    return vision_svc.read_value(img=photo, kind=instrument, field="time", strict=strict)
4:22
